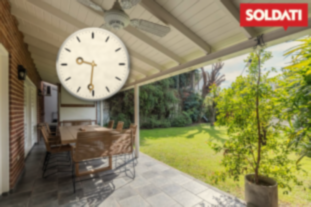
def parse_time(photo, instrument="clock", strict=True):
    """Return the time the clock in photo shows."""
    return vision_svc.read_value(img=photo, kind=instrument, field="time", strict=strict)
9:31
